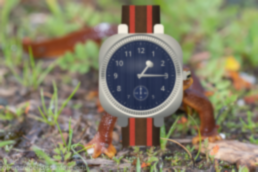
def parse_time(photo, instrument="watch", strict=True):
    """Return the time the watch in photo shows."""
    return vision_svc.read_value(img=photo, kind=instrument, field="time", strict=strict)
1:15
